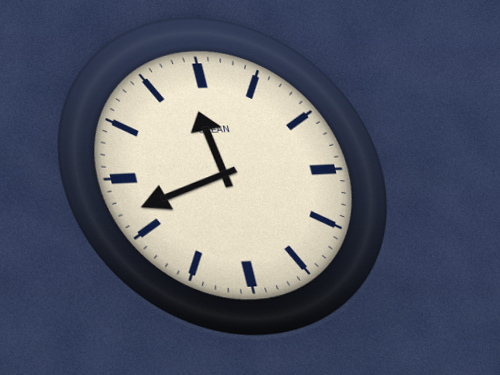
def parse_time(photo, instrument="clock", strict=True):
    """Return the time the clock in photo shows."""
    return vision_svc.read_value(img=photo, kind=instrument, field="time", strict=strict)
11:42
